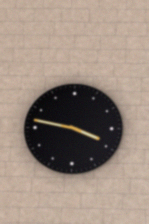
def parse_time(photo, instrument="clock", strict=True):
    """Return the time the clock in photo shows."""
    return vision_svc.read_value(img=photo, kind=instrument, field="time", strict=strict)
3:47
